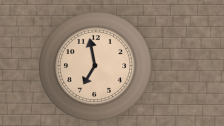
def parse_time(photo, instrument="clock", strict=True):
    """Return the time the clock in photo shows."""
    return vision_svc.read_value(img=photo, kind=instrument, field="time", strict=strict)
6:58
